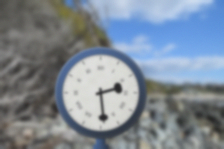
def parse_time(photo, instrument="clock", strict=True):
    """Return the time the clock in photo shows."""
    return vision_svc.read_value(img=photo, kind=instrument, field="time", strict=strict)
2:29
